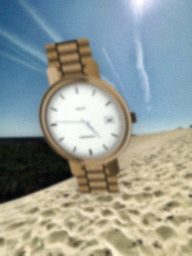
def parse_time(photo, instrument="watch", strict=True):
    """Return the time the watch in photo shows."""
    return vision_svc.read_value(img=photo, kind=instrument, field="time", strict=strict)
4:46
